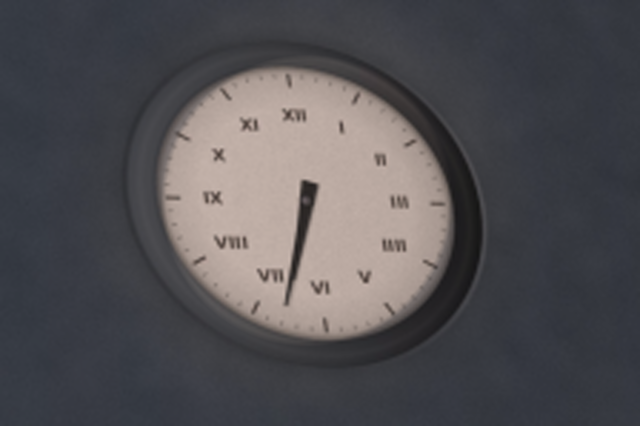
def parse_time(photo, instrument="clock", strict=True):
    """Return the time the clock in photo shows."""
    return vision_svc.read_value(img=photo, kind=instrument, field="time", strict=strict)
6:33
